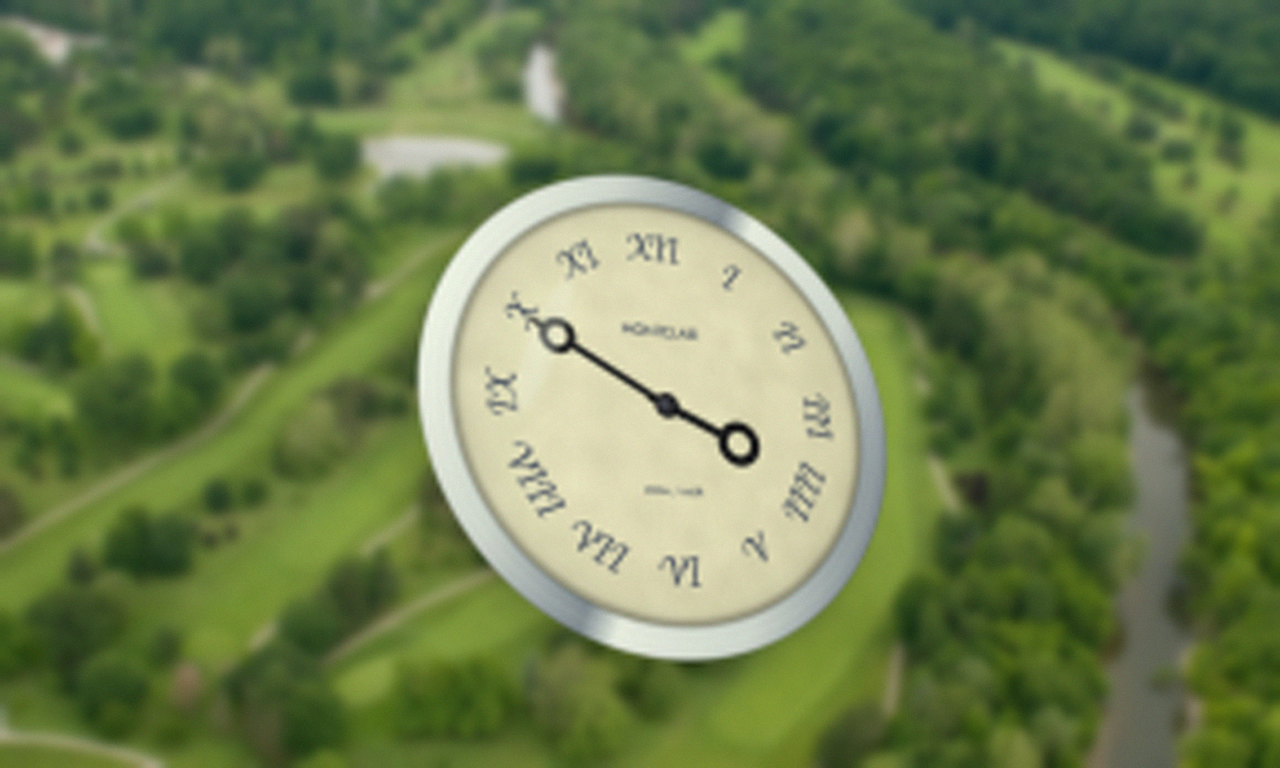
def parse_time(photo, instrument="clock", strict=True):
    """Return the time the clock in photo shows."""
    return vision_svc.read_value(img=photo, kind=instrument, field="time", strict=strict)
3:50
